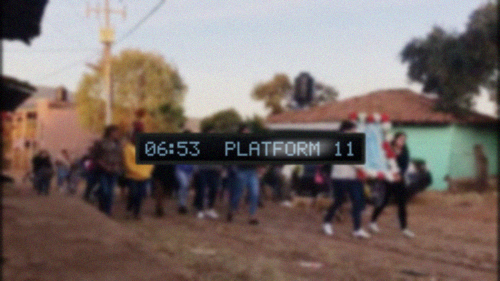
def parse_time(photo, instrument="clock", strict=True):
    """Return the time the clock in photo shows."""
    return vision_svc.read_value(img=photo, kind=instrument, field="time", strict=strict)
6:53
